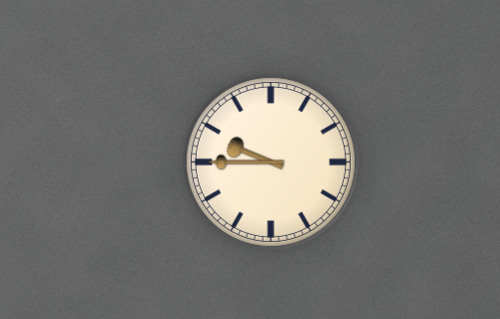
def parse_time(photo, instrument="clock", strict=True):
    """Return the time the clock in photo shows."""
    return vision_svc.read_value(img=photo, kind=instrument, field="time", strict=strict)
9:45
